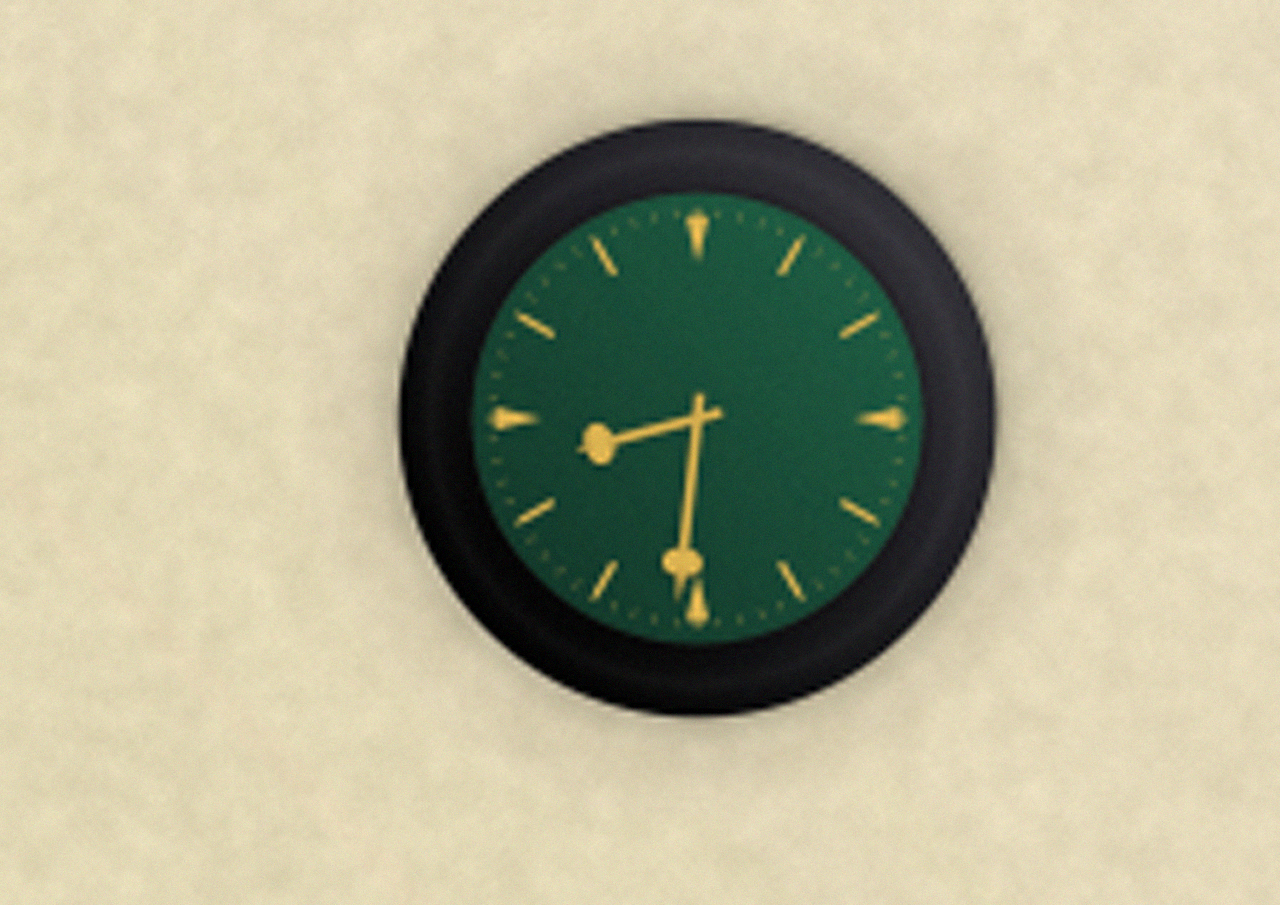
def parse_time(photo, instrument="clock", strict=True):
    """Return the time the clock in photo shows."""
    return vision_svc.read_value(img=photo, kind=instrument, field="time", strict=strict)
8:31
